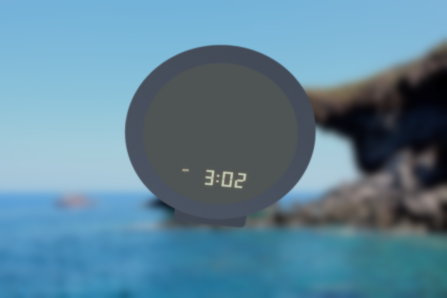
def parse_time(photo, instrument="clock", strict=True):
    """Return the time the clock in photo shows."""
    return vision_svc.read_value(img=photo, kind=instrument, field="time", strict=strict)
3:02
